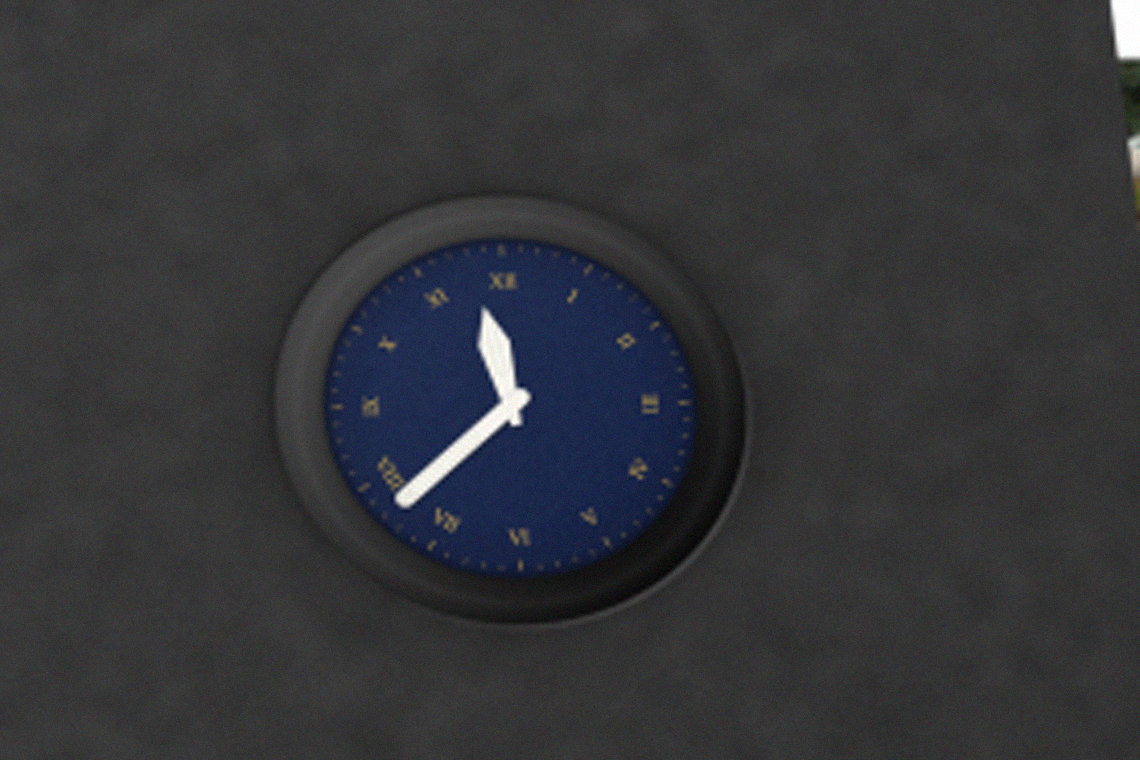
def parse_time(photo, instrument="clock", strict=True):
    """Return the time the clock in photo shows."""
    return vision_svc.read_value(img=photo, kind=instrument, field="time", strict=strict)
11:38
